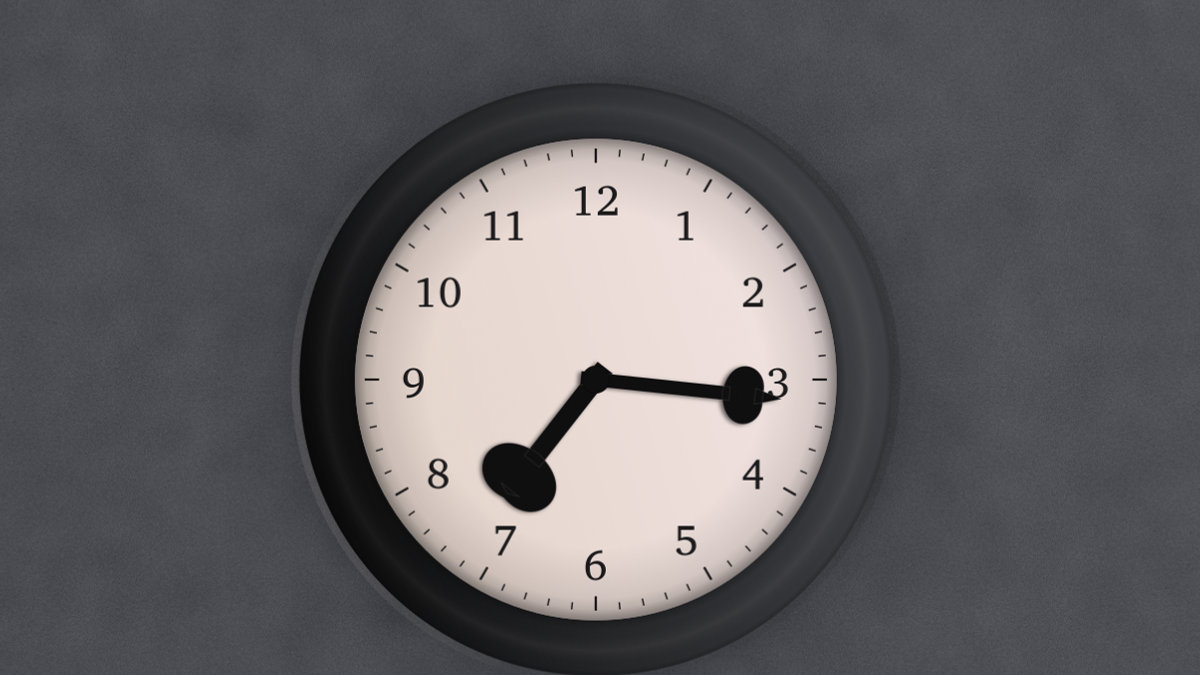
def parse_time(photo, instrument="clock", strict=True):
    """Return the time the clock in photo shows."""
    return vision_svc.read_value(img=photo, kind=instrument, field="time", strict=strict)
7:16
